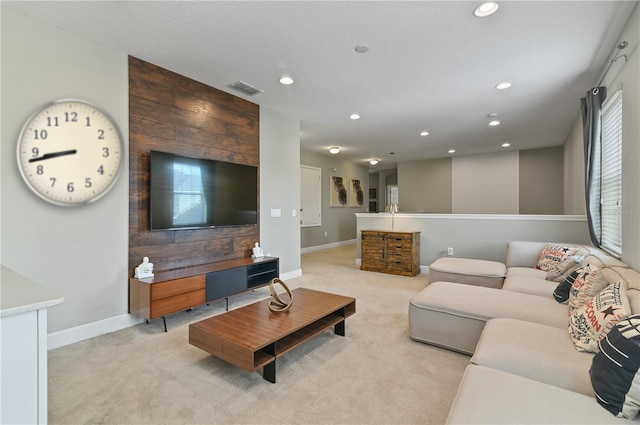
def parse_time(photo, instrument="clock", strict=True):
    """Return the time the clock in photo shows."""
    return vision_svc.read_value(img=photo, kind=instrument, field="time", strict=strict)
8:43
